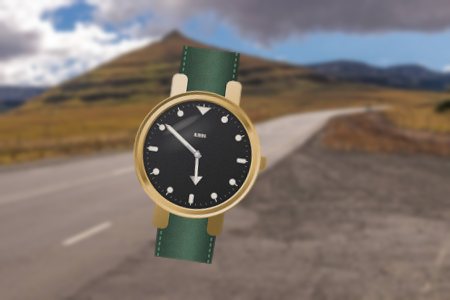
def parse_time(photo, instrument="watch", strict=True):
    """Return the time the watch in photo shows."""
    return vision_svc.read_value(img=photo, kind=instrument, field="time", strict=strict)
5:51
